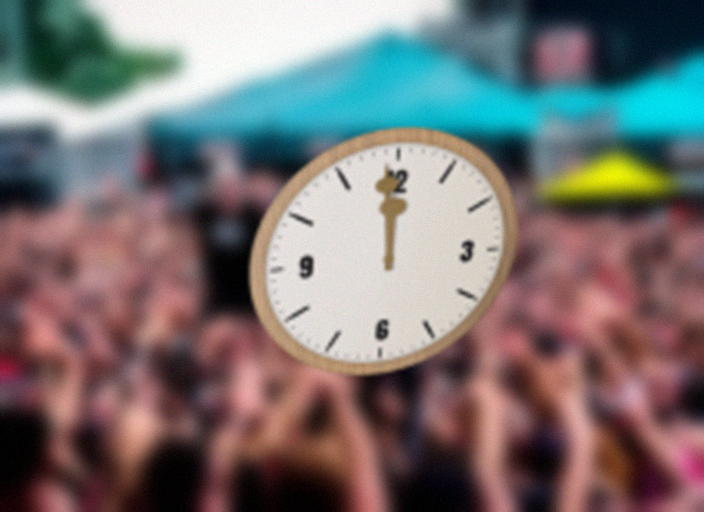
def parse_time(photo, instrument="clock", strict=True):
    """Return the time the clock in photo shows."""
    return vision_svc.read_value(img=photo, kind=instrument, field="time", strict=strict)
11:59
